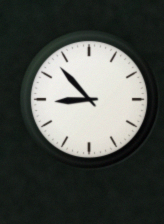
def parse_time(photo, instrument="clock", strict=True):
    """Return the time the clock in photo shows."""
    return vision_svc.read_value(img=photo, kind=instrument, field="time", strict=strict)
8:53
